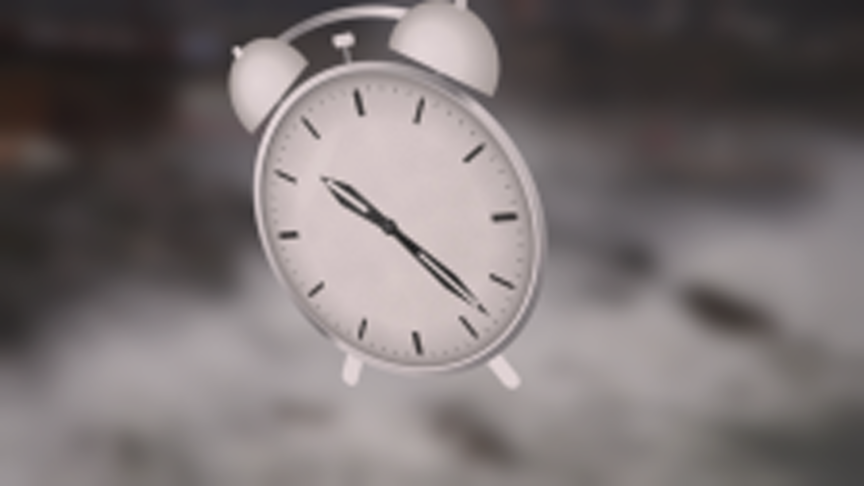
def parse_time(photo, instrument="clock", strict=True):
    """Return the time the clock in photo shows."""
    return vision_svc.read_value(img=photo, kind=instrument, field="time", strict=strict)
10:23
